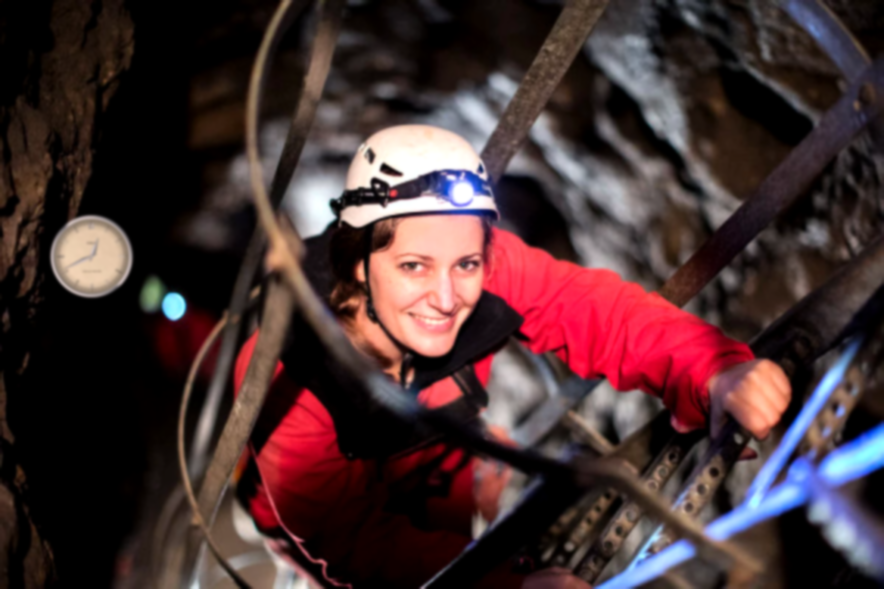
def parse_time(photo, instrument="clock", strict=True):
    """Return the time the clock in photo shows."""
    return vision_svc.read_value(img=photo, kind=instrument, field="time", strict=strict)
12:41
